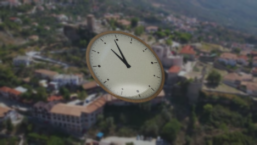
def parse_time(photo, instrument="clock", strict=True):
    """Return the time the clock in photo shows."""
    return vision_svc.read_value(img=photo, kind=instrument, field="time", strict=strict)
10:59
